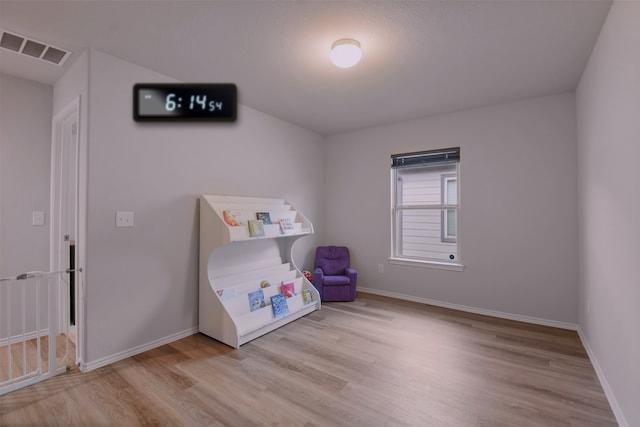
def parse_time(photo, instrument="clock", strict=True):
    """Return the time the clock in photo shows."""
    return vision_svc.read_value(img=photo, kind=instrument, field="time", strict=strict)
6:14
